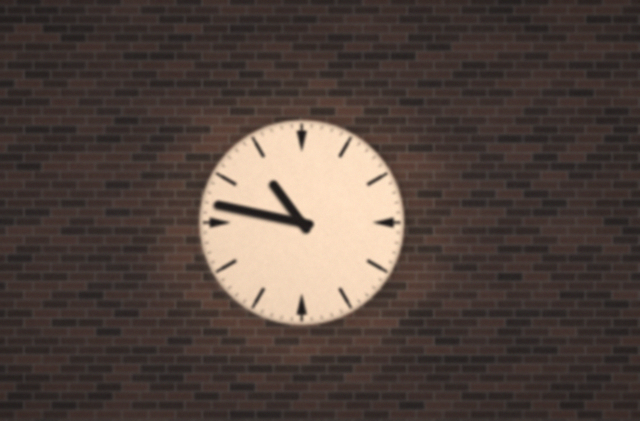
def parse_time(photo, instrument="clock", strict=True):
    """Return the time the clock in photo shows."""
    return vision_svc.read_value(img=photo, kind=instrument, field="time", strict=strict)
10:47
